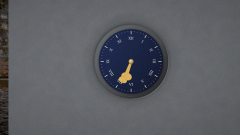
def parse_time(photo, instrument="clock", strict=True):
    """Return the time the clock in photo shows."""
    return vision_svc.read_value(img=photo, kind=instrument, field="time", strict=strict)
6:34
